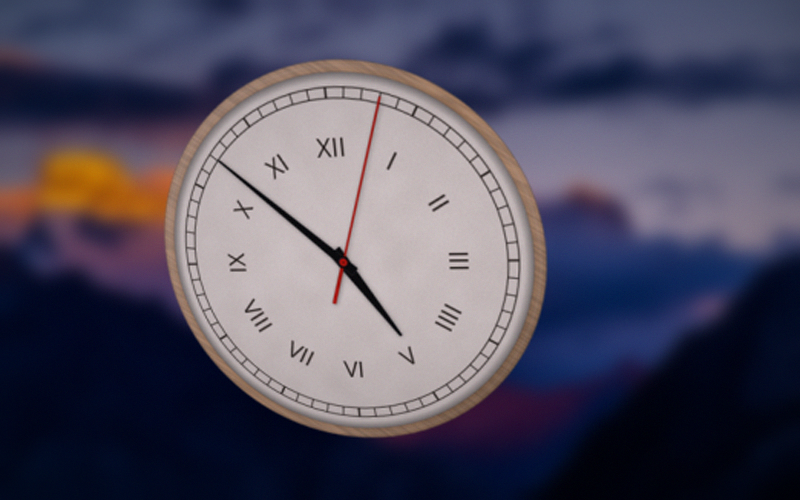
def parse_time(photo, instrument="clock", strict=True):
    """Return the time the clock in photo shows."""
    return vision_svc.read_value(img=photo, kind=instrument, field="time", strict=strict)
4:52:03
